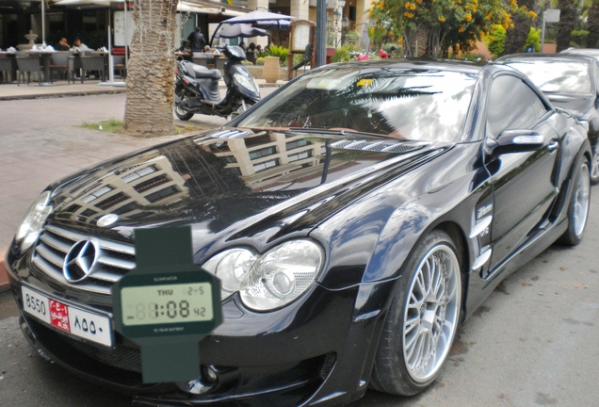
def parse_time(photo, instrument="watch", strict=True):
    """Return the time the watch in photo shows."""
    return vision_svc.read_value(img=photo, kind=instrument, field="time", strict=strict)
1:08
